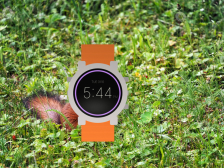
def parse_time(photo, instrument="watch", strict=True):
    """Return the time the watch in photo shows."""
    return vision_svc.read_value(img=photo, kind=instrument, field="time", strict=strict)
5:44
